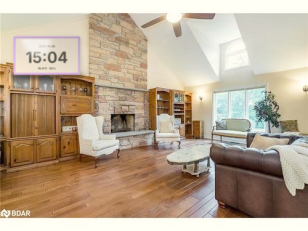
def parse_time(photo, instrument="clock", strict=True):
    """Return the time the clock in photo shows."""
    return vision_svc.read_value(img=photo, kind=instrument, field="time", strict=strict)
15:04
